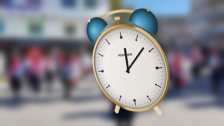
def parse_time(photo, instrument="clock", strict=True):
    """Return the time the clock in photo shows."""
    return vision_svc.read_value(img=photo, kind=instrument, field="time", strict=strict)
12:08
